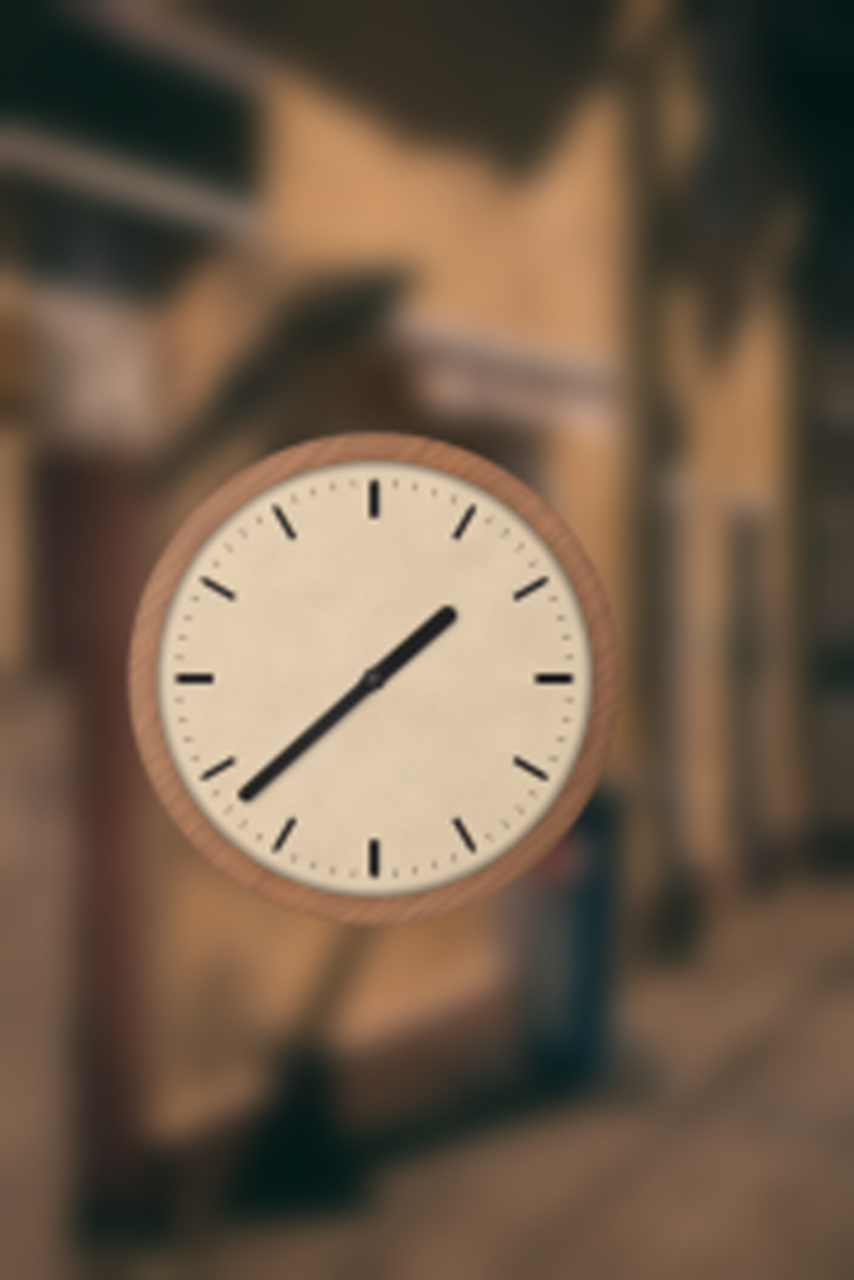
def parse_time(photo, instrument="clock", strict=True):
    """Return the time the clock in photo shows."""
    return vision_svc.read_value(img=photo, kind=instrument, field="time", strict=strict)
1:38
